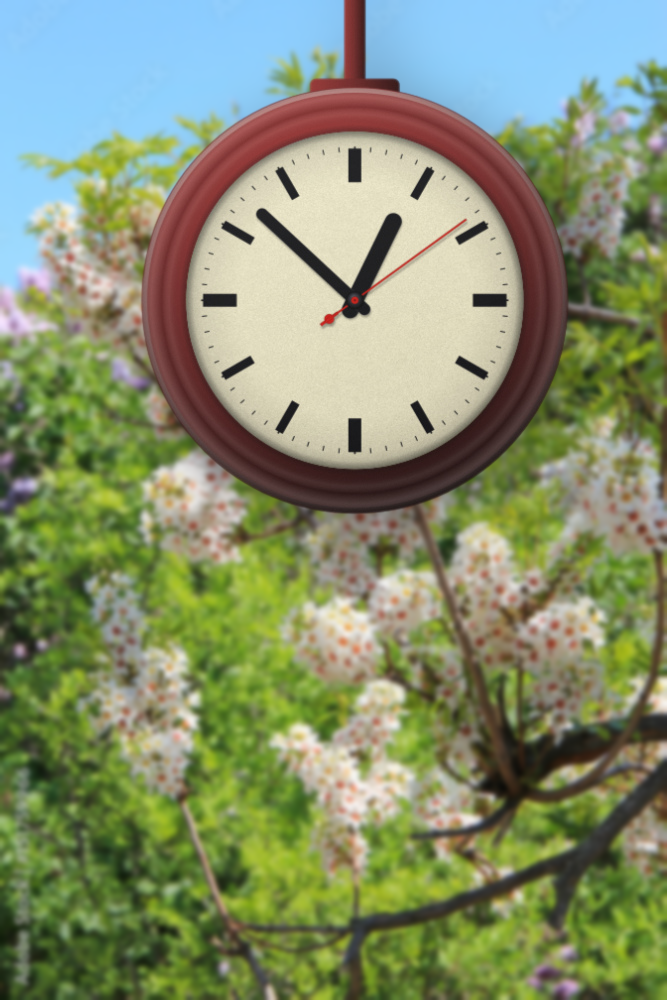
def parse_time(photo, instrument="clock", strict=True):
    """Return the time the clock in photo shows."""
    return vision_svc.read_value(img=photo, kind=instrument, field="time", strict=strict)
12:52:09
